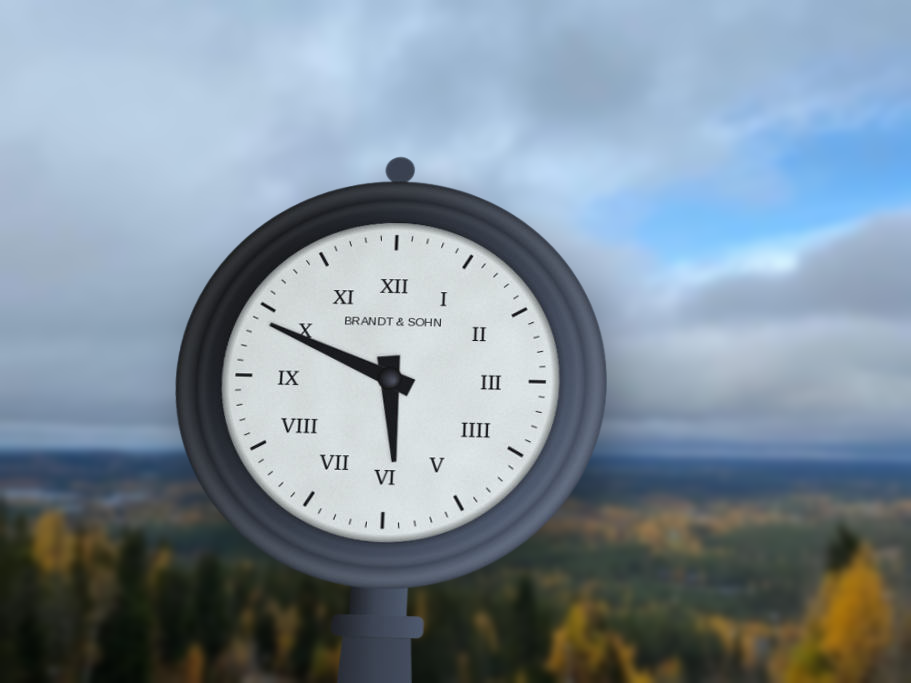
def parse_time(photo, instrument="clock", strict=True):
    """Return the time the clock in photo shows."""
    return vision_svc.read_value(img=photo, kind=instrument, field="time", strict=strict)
5:49
